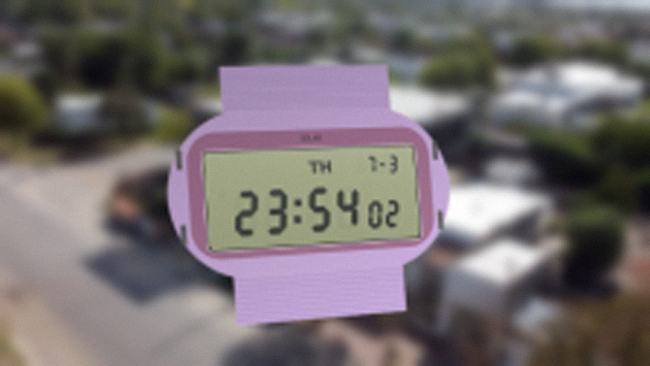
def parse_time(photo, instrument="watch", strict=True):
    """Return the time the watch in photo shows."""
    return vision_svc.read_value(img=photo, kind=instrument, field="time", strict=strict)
23:54:02
